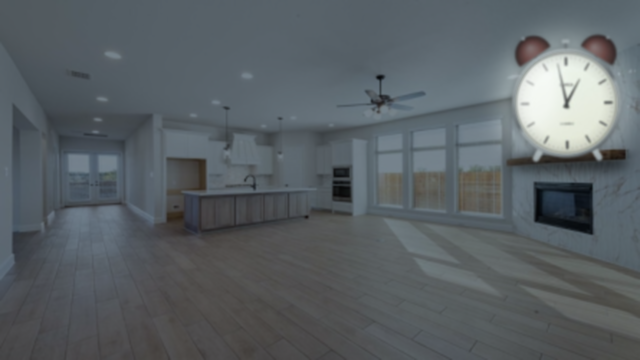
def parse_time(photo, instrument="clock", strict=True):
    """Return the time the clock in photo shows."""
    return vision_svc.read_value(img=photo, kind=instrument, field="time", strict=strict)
12:58
